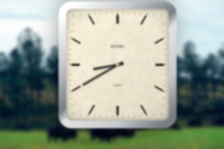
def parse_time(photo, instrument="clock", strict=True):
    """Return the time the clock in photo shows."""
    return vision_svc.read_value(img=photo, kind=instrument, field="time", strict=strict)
8:40
